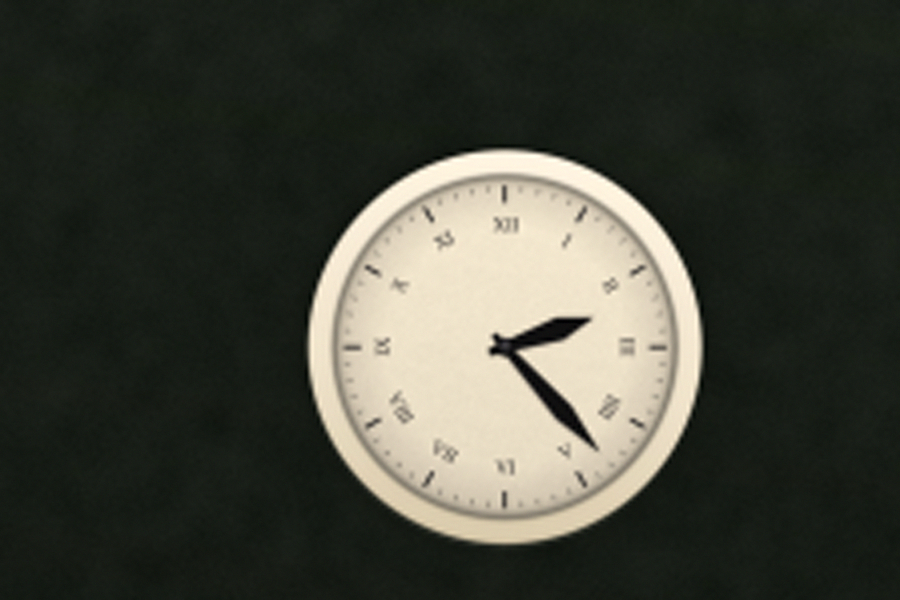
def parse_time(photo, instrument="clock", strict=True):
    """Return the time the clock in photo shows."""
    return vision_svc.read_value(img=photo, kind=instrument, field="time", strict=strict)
2:23
